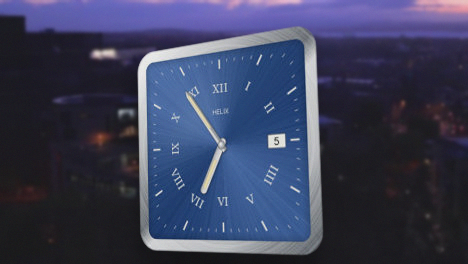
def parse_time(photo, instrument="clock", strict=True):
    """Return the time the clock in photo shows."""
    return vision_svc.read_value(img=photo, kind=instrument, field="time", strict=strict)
6:54
